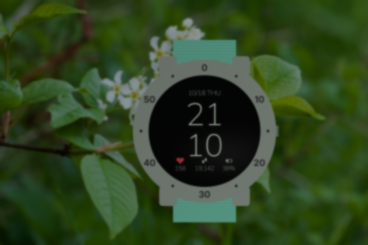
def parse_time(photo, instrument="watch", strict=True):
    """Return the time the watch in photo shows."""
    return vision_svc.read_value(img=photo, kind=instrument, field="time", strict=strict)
21:10
